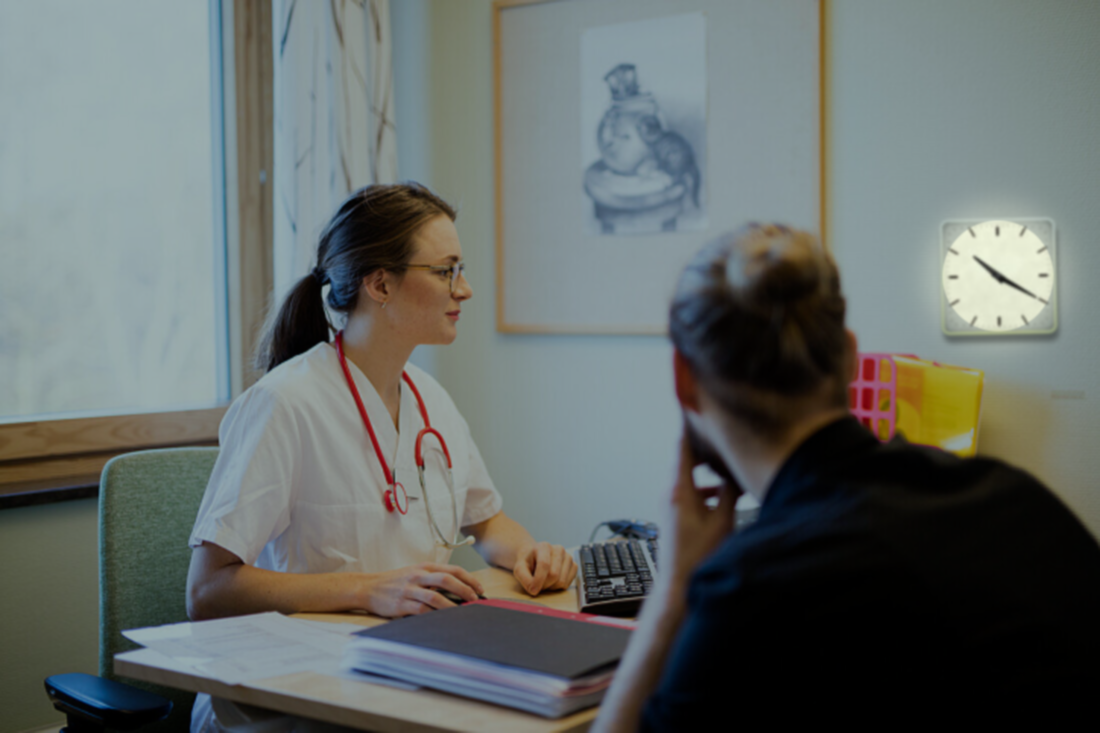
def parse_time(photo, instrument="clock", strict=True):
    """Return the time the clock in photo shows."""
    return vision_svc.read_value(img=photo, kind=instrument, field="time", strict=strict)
10:20
